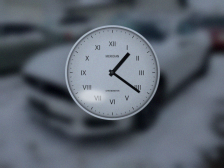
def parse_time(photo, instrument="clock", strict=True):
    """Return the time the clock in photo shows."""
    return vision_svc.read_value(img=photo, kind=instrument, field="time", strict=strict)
1:21
